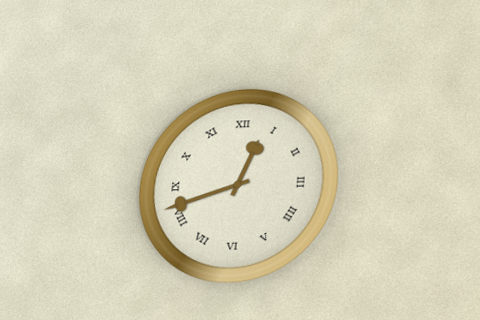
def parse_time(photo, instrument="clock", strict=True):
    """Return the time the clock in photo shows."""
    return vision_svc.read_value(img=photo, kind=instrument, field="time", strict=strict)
12:42
